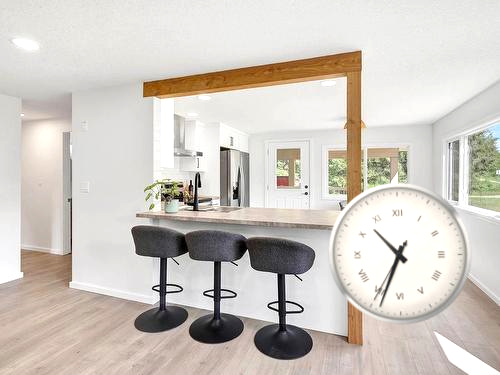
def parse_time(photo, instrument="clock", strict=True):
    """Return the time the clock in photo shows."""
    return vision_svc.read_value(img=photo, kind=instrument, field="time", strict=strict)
10:33:35
